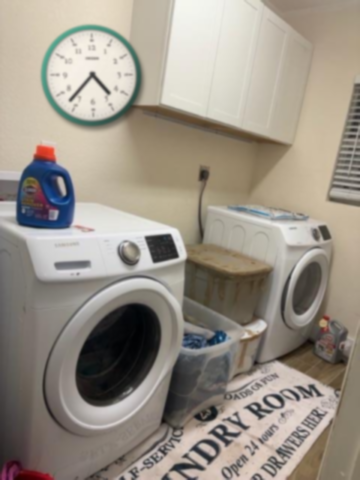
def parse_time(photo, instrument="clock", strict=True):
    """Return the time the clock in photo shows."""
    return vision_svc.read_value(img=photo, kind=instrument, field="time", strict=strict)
4:37
